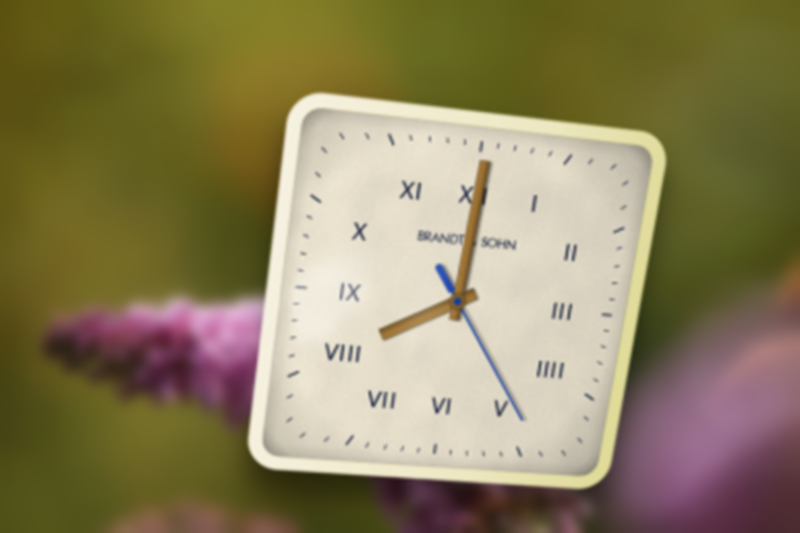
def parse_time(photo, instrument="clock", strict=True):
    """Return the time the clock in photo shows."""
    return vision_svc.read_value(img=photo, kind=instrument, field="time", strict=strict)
8:00:24
